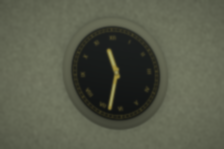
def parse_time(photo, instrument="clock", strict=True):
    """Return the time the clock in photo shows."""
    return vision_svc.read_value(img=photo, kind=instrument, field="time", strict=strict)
11:33
